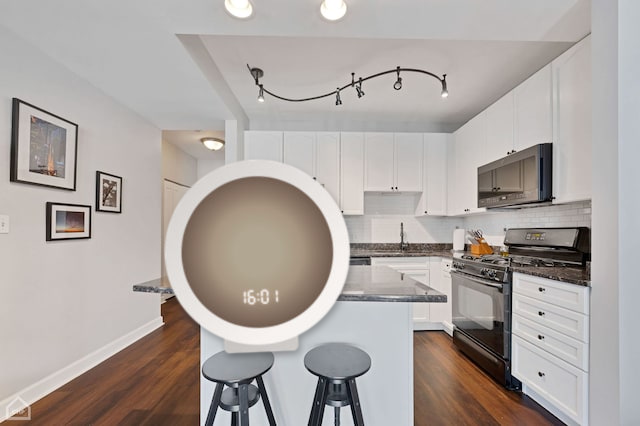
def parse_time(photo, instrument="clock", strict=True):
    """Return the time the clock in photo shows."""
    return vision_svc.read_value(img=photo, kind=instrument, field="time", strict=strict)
16:01
